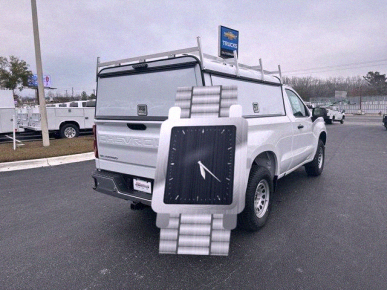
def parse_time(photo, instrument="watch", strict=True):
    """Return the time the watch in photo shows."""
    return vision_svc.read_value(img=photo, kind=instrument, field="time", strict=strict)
5:22
